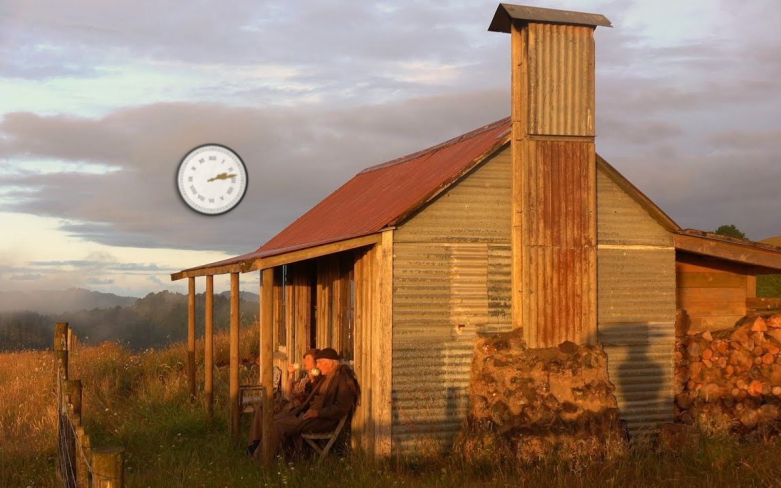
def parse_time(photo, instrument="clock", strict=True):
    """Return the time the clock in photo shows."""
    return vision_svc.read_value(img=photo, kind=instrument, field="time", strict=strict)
2:13
